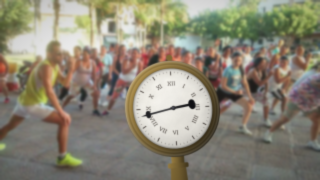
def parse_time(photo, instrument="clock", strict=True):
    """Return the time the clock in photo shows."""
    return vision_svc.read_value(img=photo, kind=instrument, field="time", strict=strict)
2:43
